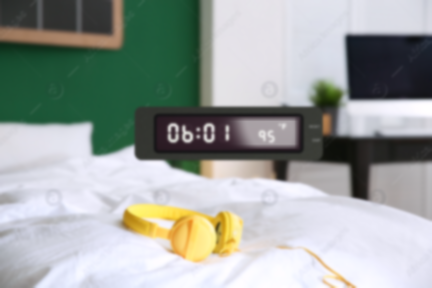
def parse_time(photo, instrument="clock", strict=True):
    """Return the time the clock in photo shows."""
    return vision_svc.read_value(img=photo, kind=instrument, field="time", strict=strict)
6:01
